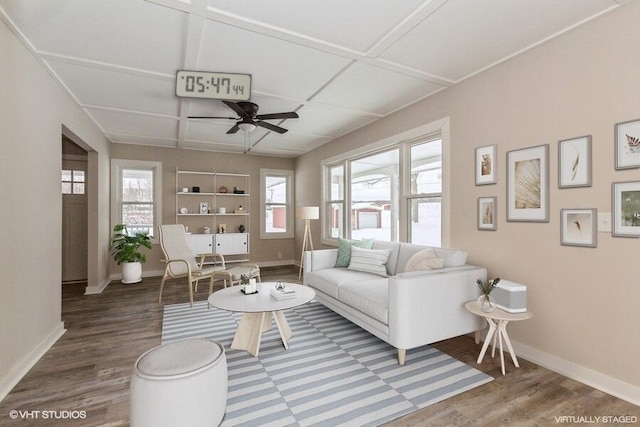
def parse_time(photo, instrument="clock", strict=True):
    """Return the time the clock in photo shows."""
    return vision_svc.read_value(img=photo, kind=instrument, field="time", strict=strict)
5:47
